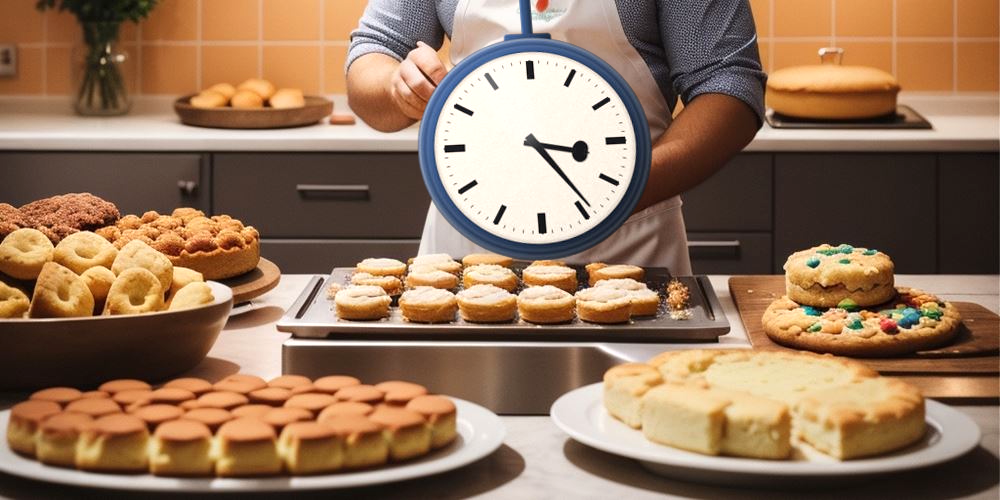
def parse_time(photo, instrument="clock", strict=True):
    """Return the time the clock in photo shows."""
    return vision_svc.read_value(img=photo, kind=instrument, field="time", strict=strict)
3:24
